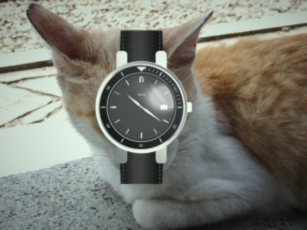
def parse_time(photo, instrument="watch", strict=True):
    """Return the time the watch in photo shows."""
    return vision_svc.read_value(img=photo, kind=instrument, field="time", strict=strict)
10:21
